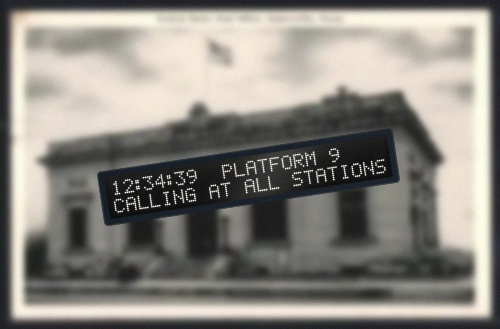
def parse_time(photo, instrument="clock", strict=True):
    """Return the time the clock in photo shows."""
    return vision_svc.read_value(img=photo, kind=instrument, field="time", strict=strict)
12:34:39
